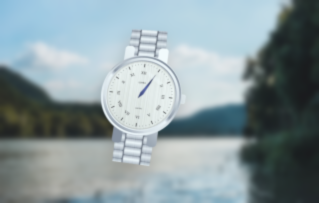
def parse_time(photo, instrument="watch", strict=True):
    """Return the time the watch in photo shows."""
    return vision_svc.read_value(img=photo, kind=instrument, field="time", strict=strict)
1:05
